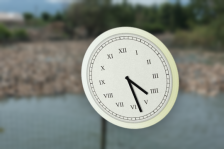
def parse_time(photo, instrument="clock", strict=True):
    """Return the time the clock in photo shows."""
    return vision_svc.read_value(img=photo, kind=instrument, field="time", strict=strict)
4:28
